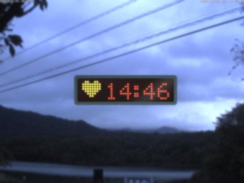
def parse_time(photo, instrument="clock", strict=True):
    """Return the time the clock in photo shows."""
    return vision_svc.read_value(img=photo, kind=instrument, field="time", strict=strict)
14:46
